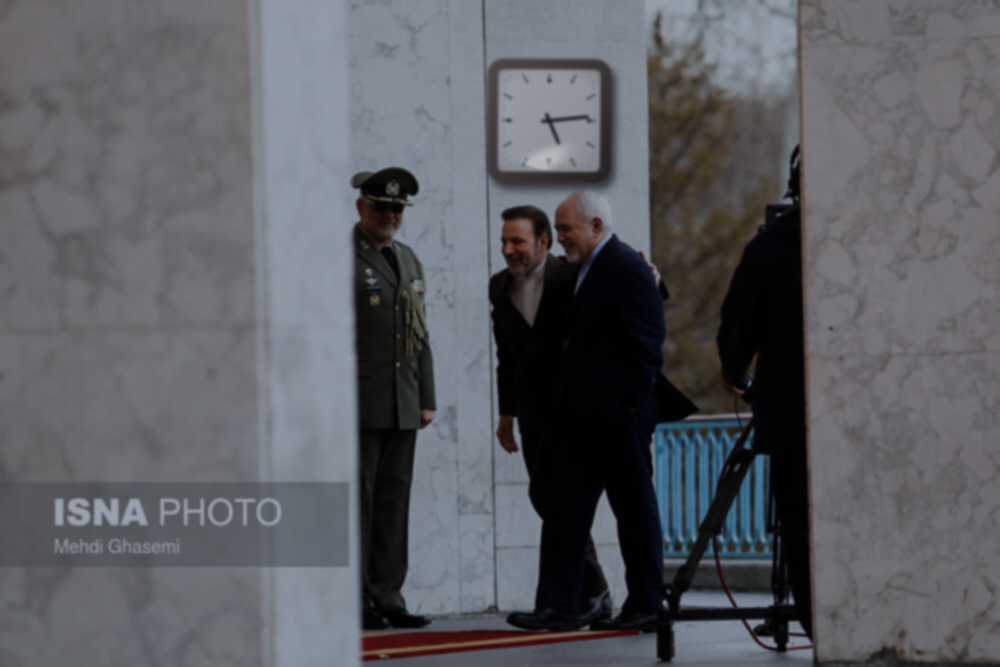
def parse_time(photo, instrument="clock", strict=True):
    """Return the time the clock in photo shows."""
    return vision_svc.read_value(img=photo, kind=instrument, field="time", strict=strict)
5:14
